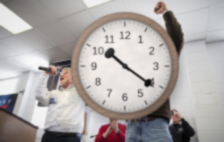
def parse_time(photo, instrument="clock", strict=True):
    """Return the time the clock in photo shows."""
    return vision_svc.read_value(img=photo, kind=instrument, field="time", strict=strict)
10:21
